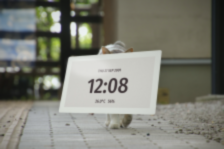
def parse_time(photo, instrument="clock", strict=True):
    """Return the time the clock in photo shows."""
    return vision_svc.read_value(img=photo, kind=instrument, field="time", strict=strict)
12:08
